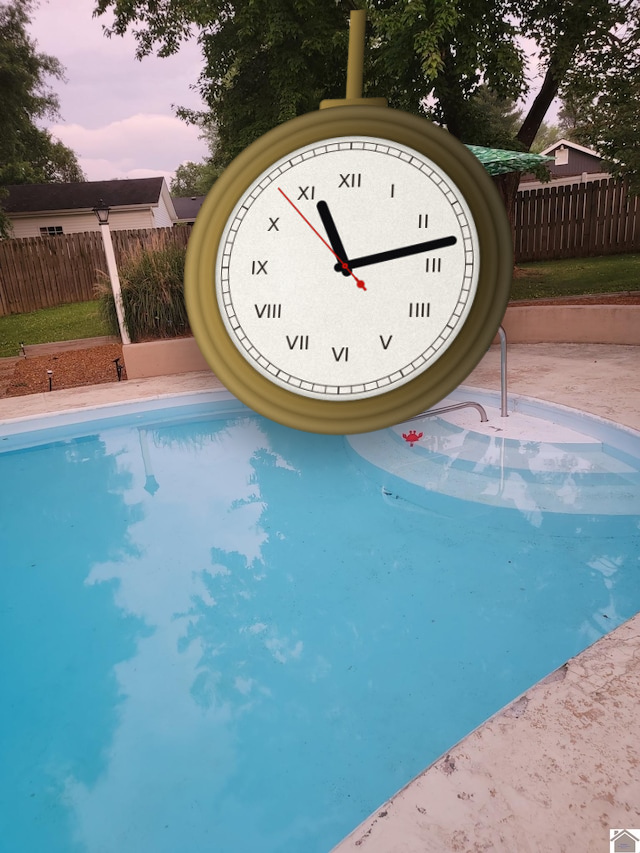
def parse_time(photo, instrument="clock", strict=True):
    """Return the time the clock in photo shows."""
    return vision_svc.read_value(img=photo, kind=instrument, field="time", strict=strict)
11:12:53
